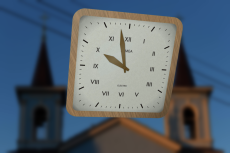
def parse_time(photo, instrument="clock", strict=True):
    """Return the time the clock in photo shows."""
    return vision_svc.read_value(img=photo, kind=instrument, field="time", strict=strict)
9:58
